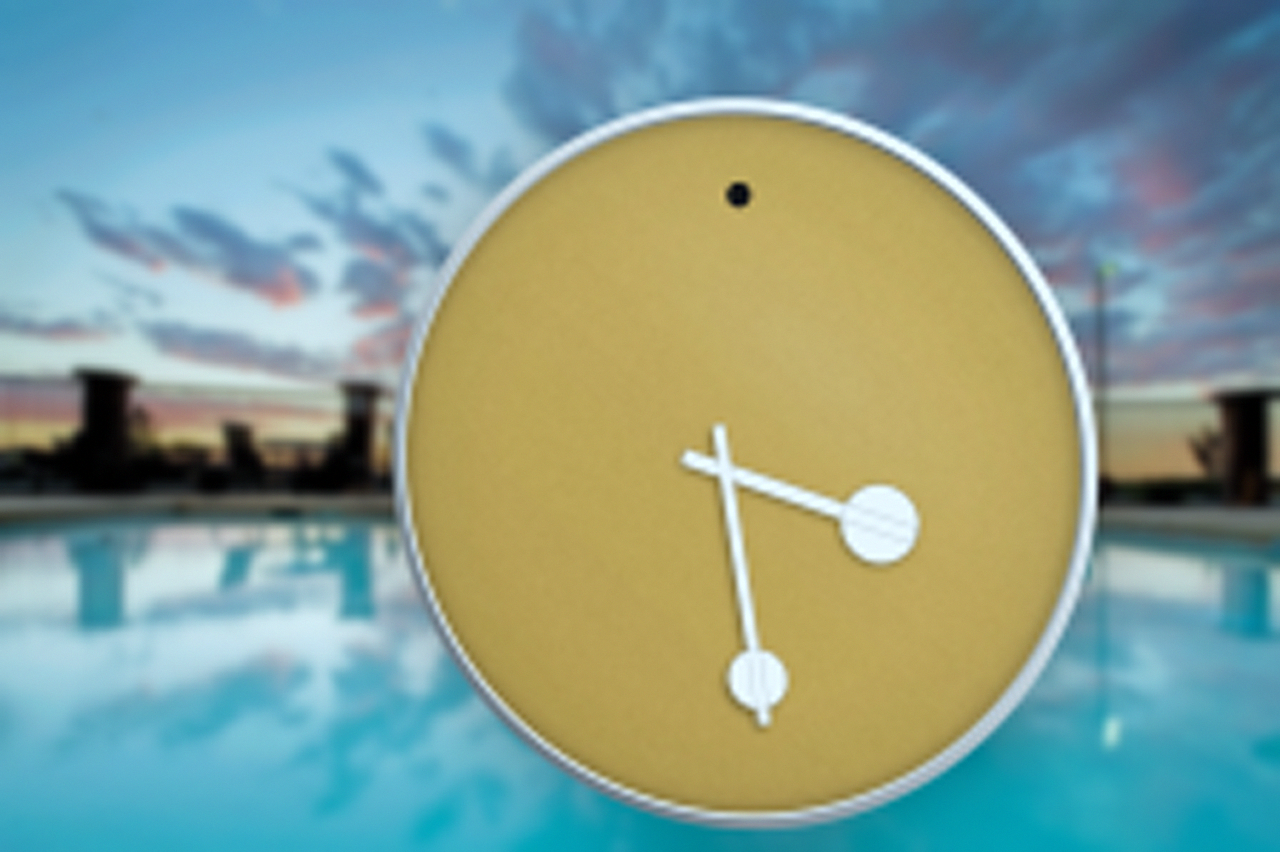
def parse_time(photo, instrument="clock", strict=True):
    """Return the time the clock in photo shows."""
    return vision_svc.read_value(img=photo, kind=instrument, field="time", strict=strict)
3:28
